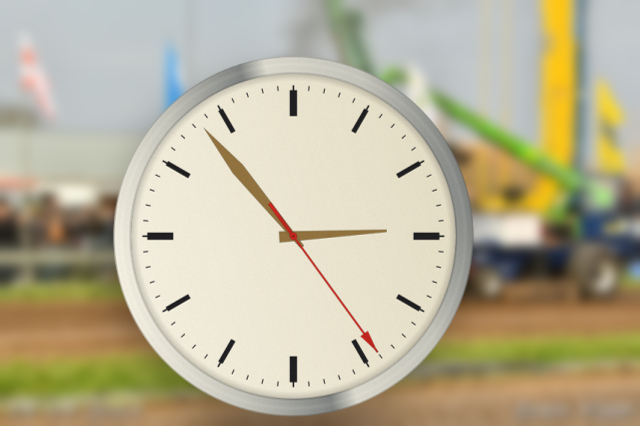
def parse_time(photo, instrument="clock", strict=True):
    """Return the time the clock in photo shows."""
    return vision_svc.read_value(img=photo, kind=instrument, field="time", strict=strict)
2:53:24
